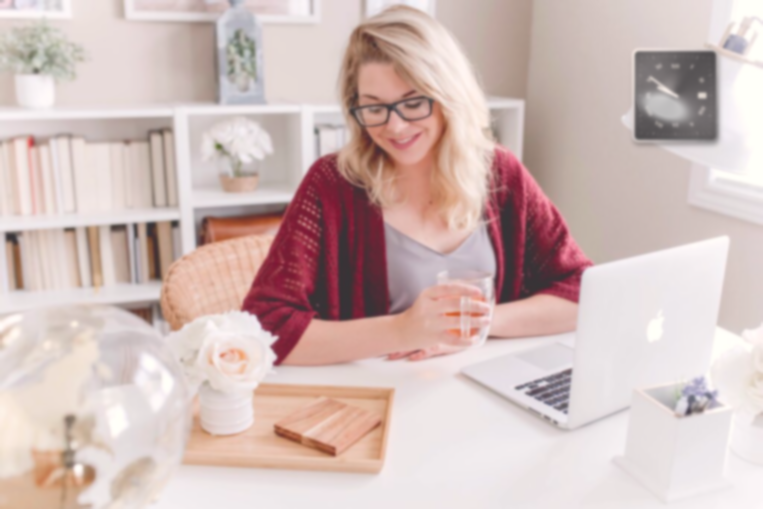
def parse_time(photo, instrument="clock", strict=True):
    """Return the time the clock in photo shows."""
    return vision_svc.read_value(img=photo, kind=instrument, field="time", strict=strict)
9:51
